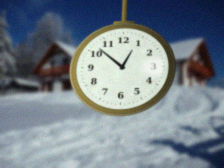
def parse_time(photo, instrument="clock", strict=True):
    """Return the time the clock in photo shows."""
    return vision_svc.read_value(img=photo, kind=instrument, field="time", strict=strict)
12:52
